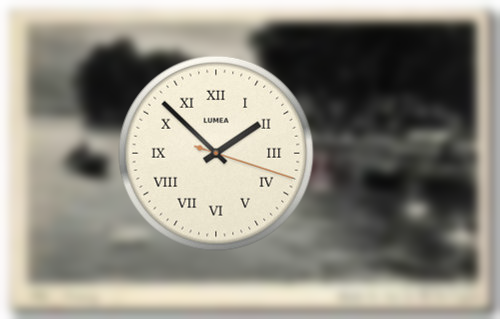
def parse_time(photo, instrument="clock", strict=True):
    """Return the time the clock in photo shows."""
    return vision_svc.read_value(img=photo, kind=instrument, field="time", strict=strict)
1:52:18
